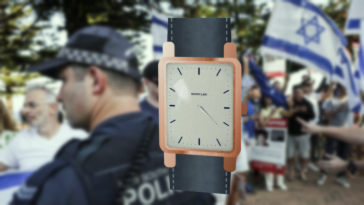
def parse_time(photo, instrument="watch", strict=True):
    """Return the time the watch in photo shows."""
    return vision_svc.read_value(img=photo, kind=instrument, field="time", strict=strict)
4:22
